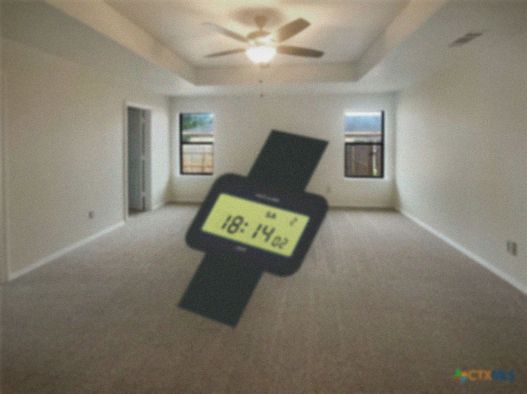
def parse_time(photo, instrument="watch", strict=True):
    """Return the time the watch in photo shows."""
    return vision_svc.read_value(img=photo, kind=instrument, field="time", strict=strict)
18:14
